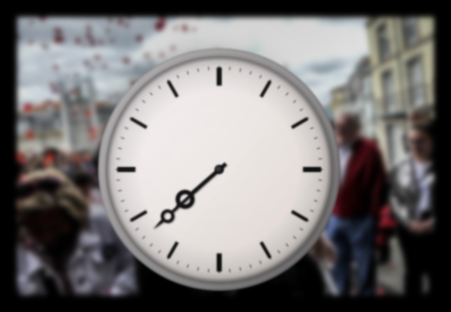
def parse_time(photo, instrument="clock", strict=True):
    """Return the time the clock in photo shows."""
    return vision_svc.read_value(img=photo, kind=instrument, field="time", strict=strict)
7:38
